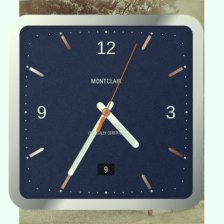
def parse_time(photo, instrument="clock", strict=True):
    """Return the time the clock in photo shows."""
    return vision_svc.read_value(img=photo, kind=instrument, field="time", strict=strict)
4:35:04
